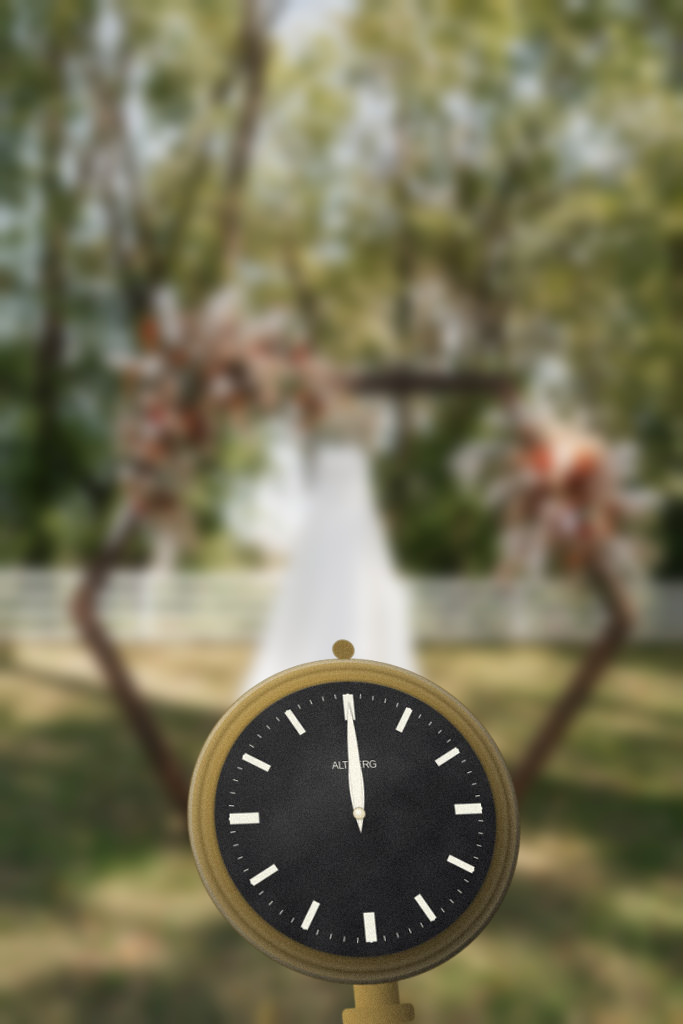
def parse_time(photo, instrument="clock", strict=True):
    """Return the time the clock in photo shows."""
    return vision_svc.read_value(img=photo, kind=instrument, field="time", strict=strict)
12:00
